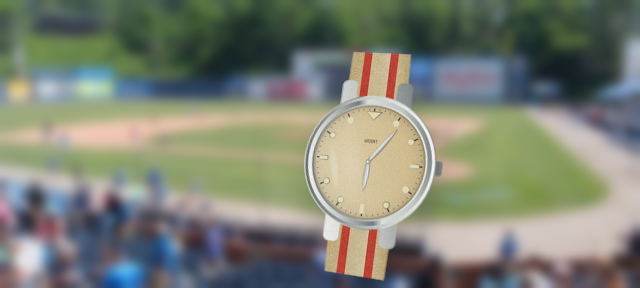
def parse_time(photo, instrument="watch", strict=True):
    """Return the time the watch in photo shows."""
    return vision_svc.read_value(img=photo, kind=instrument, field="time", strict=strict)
6:06
